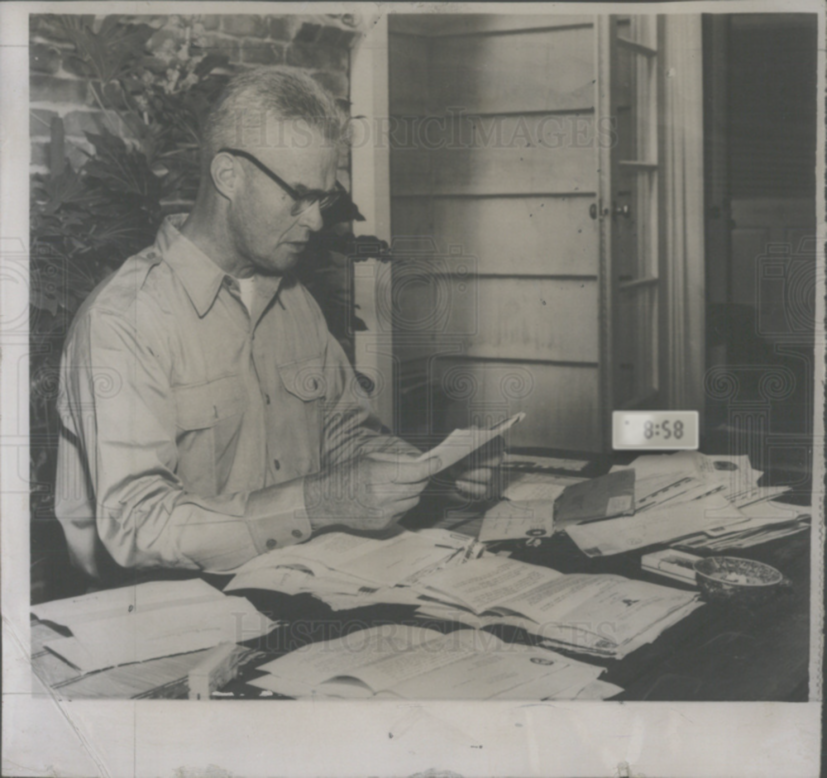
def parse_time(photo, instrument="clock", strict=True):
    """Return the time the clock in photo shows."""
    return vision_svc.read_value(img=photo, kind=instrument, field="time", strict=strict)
8:58
